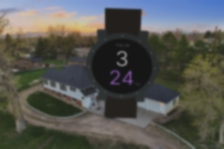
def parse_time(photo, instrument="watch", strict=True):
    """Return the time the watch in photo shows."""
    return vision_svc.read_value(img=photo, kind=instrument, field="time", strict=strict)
3:24
